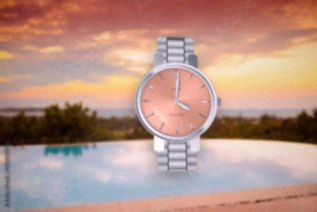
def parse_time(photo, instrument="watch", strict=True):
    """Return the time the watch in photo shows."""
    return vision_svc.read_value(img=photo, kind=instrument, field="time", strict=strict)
4:01
